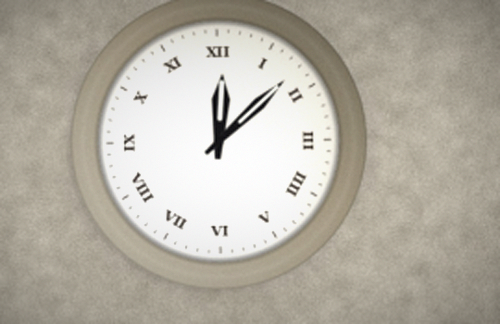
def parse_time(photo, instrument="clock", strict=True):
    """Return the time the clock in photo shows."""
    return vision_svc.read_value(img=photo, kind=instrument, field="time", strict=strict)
12:08
